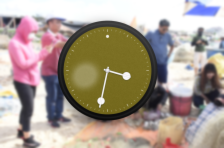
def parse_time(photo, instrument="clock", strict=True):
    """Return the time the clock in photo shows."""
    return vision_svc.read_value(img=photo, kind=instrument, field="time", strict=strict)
3:32
